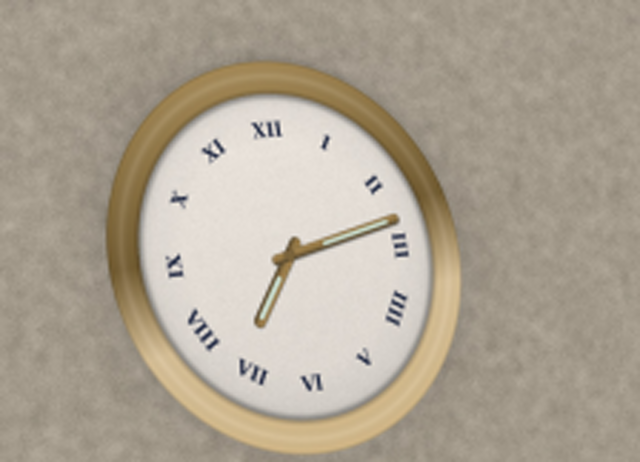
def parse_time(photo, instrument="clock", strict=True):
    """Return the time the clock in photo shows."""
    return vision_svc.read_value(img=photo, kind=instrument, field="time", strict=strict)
7:13
